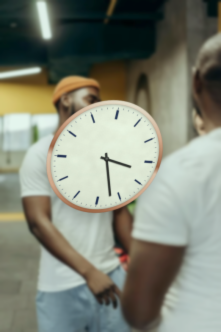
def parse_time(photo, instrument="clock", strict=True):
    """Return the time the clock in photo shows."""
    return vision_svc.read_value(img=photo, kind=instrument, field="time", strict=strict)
3:27
